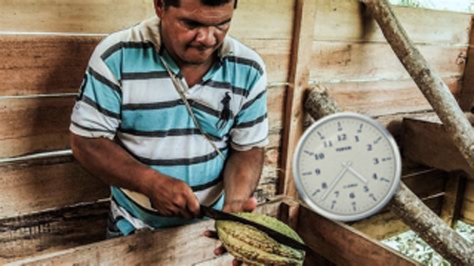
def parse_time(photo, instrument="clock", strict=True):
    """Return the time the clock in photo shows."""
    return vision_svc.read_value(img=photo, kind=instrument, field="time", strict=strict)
4:38
